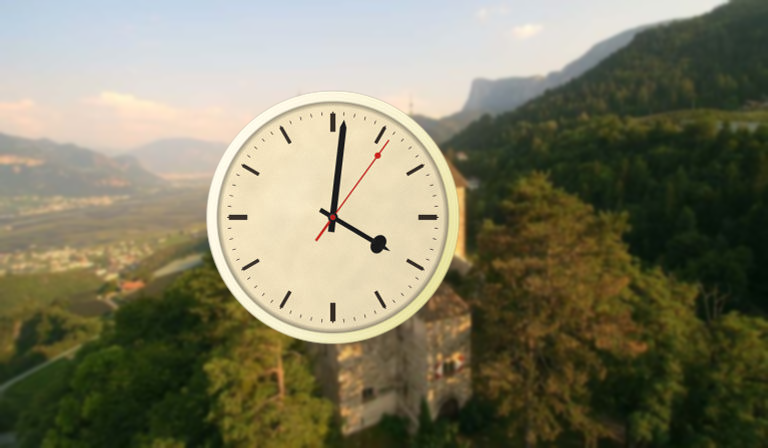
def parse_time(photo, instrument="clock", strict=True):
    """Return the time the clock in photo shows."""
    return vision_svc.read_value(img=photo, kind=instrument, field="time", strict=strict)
4:01:06
